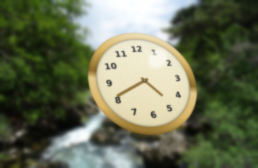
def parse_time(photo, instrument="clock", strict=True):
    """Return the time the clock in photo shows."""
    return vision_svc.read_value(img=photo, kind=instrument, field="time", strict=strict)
4:41
